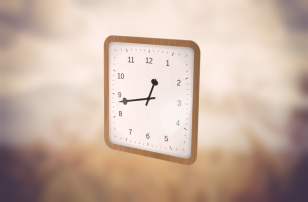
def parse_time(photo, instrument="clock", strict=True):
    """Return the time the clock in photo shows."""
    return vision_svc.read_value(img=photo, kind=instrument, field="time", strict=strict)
12:43
